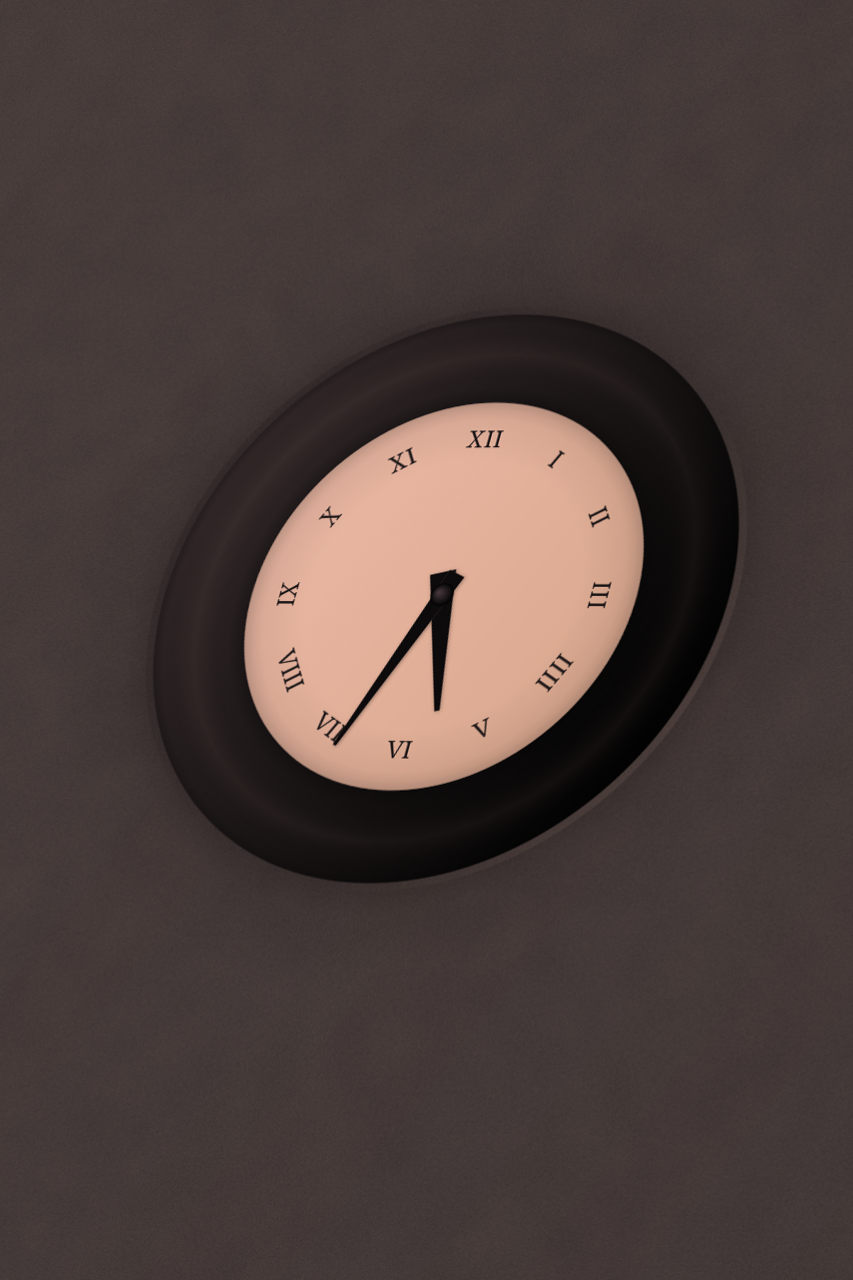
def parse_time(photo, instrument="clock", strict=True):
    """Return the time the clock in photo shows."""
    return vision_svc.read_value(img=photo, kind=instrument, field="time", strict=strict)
5:34
